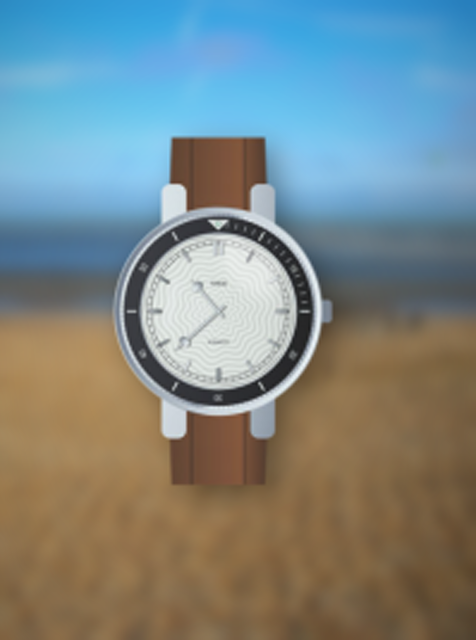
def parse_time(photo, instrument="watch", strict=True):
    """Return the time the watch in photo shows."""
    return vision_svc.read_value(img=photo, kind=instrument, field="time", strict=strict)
10:38
